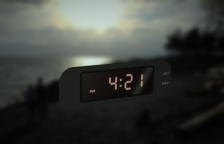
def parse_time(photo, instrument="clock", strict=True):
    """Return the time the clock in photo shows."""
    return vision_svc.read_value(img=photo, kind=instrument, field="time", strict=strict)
4:21
